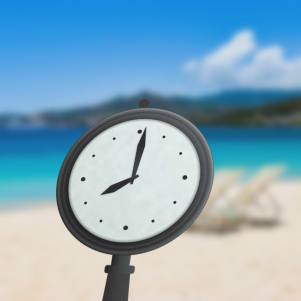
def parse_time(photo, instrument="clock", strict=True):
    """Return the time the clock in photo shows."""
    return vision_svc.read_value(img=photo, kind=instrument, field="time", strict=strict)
8:01
